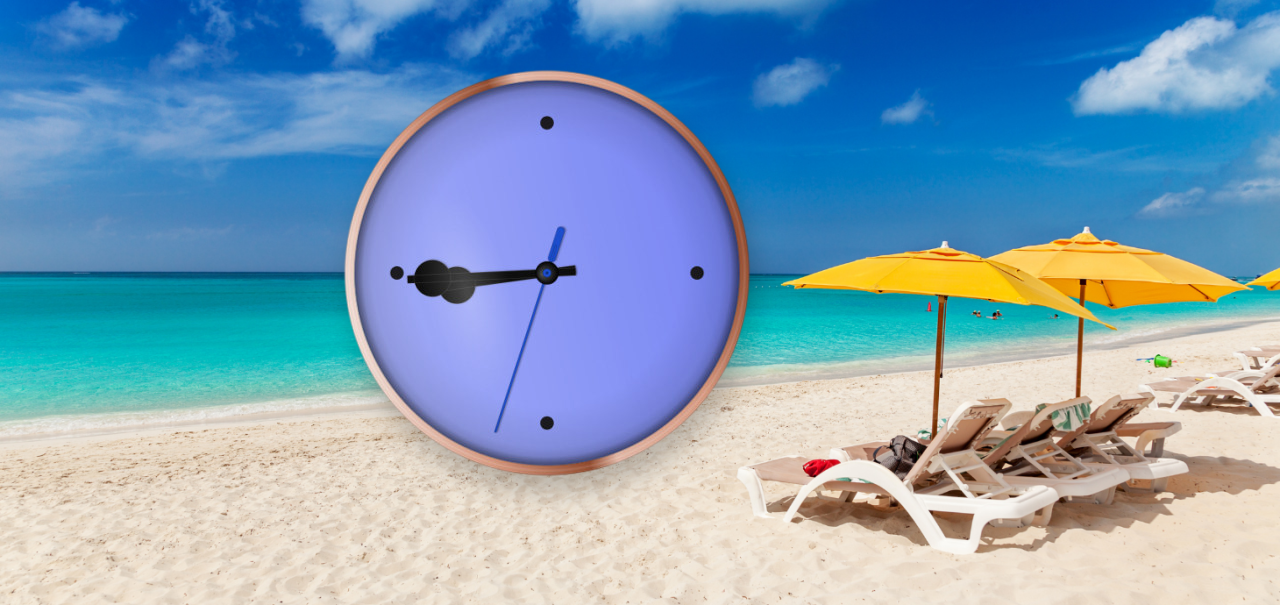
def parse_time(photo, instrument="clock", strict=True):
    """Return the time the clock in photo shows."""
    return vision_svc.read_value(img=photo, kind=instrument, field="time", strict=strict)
8:44:33
